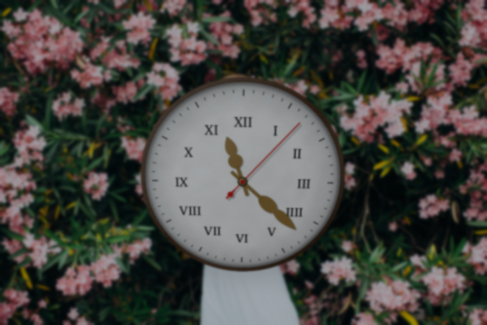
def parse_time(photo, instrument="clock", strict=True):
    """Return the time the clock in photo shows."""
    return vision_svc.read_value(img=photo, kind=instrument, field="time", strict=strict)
11:22:07
